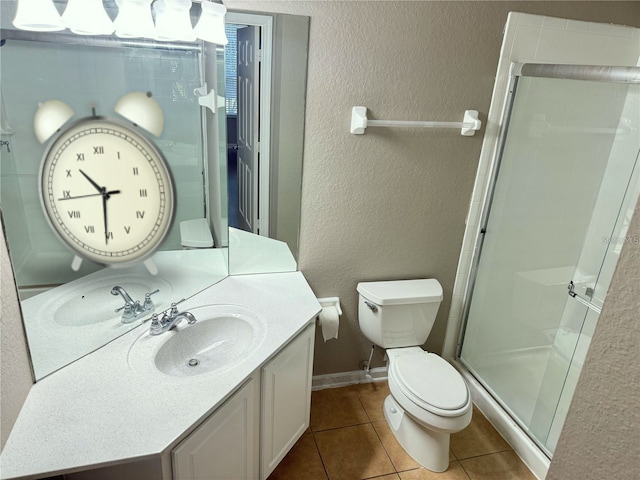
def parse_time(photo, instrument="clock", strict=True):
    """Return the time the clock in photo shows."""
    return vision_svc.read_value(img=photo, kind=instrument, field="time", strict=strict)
10:30:44
